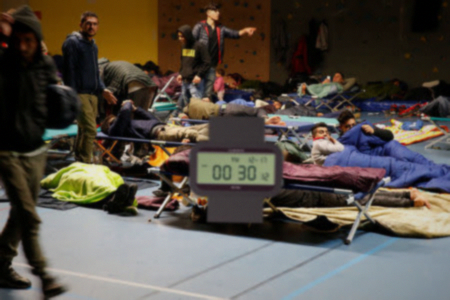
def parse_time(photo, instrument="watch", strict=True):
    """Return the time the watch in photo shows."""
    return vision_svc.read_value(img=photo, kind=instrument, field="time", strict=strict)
0:30
